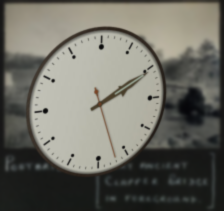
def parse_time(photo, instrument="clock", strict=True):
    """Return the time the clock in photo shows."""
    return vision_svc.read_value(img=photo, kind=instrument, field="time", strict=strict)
2:10:27
